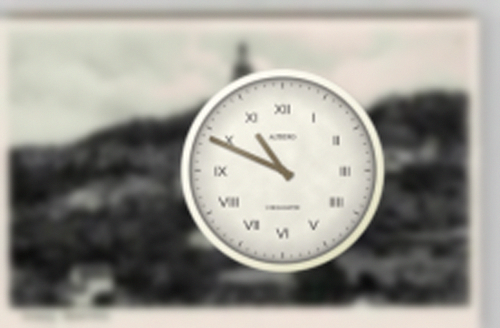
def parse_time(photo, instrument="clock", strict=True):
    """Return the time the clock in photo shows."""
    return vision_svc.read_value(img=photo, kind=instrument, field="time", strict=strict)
10:49
